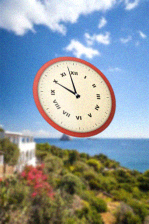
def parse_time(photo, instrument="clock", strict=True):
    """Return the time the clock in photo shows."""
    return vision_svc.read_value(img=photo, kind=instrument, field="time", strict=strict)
9:58
